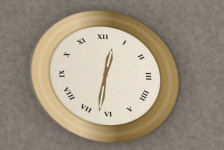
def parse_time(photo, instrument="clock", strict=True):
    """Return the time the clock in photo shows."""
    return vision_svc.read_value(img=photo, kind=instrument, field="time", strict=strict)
12:32
